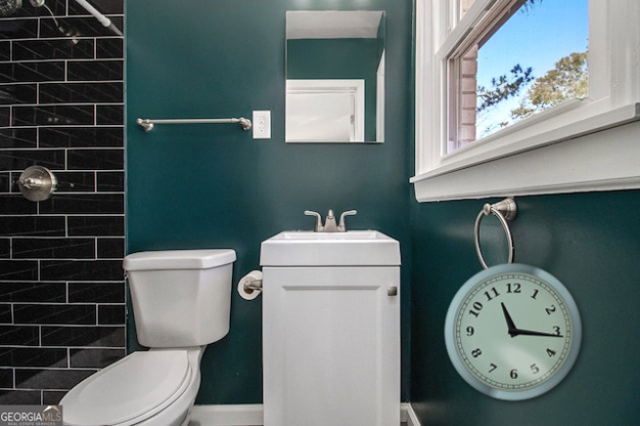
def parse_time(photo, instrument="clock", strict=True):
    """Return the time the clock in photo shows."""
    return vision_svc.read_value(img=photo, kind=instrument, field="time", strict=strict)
11:16
